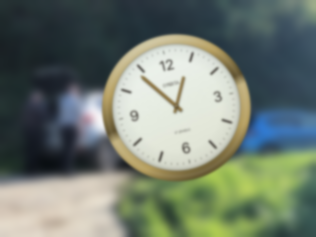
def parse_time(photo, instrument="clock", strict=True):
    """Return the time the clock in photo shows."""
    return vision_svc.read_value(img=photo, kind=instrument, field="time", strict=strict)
12:54
